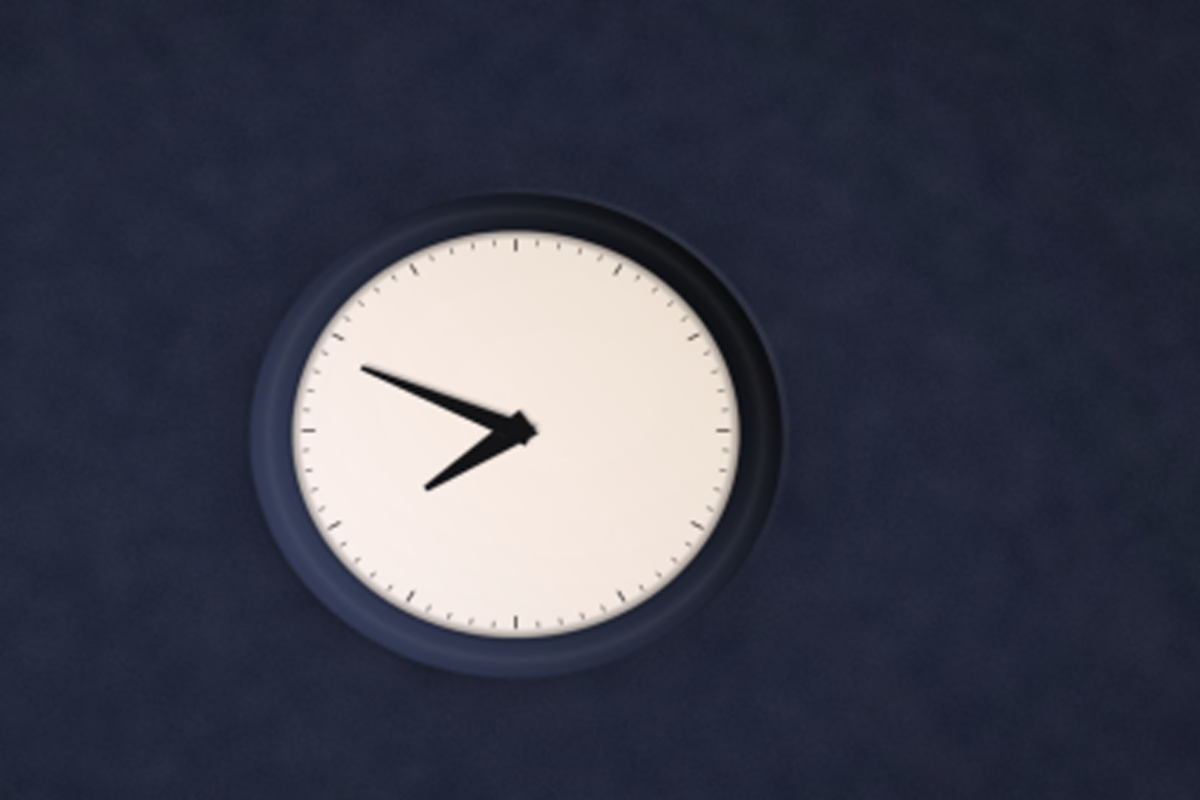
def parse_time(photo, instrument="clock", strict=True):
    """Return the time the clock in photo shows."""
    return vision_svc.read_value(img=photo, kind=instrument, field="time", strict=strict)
7:49
